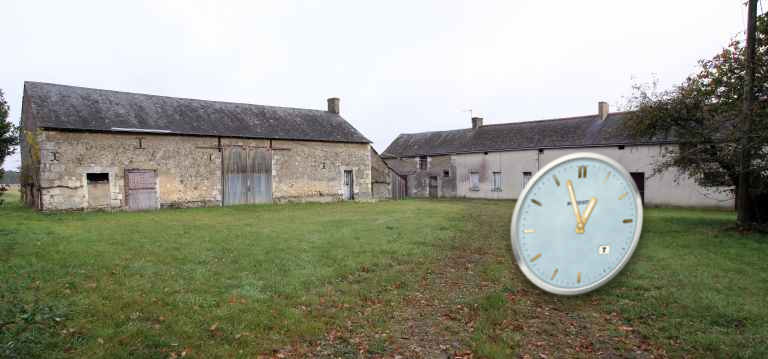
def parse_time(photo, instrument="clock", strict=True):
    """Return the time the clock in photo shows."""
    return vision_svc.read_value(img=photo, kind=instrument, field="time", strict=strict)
12:57
